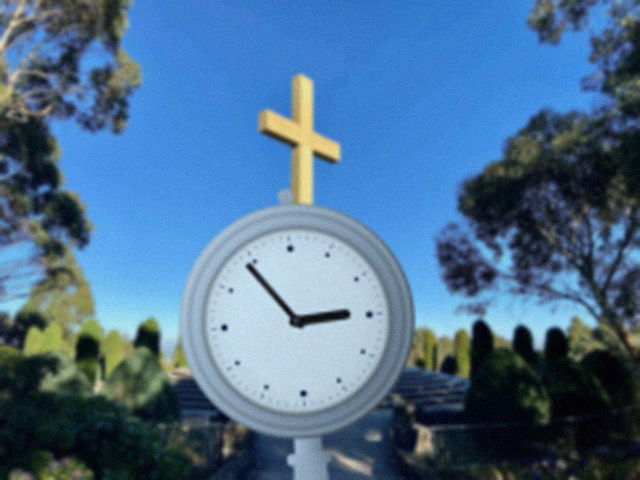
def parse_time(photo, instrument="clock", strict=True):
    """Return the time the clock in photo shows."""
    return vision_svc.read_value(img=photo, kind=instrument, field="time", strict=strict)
2:54
